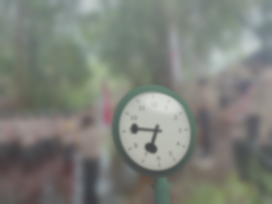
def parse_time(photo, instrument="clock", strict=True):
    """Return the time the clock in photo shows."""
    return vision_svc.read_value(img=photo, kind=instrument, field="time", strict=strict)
6:46
